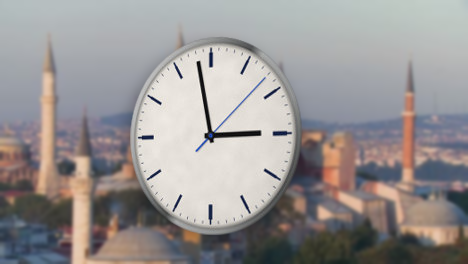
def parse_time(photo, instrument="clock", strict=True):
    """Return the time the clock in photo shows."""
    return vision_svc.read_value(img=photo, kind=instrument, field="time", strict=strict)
2:58:08
